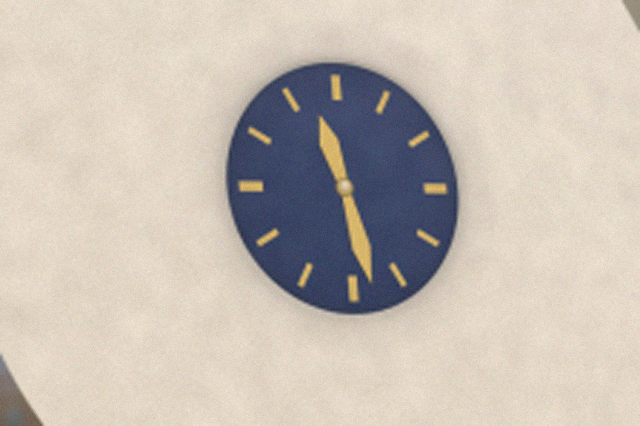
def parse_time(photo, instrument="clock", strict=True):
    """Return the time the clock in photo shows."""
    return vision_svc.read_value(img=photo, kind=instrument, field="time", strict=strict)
11:28
